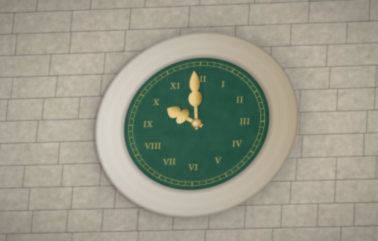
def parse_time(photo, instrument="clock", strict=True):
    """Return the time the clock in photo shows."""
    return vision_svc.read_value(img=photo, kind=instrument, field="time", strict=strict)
9:59
